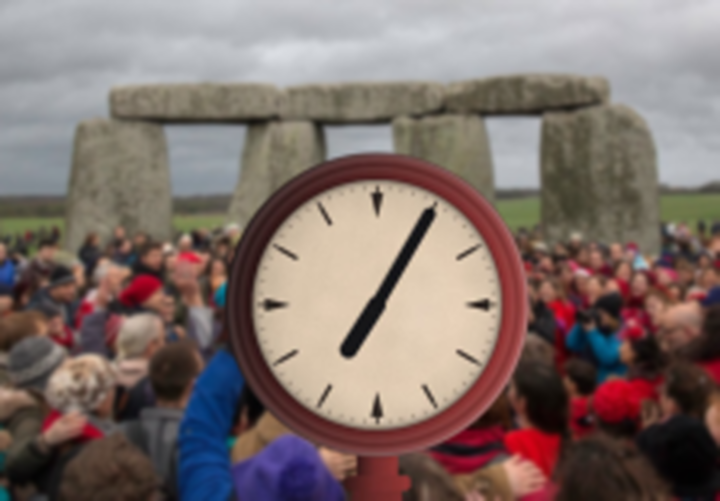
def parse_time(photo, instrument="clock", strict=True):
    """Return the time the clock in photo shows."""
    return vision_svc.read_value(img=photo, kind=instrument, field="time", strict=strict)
7:05
